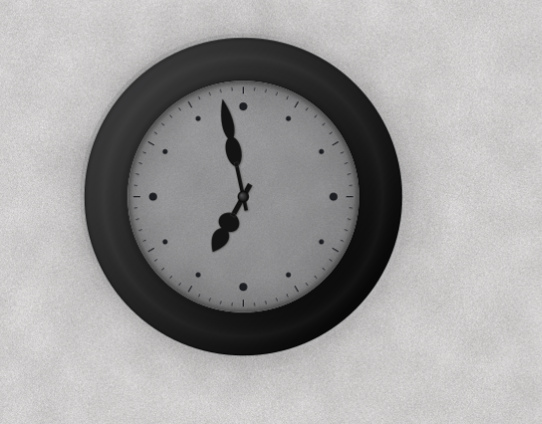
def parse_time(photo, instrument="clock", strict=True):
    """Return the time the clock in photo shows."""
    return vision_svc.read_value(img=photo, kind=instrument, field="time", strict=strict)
6:58
